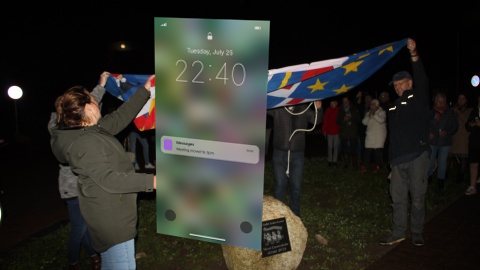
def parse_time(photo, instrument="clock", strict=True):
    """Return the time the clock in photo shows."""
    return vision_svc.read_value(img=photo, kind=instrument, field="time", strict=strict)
22:40
